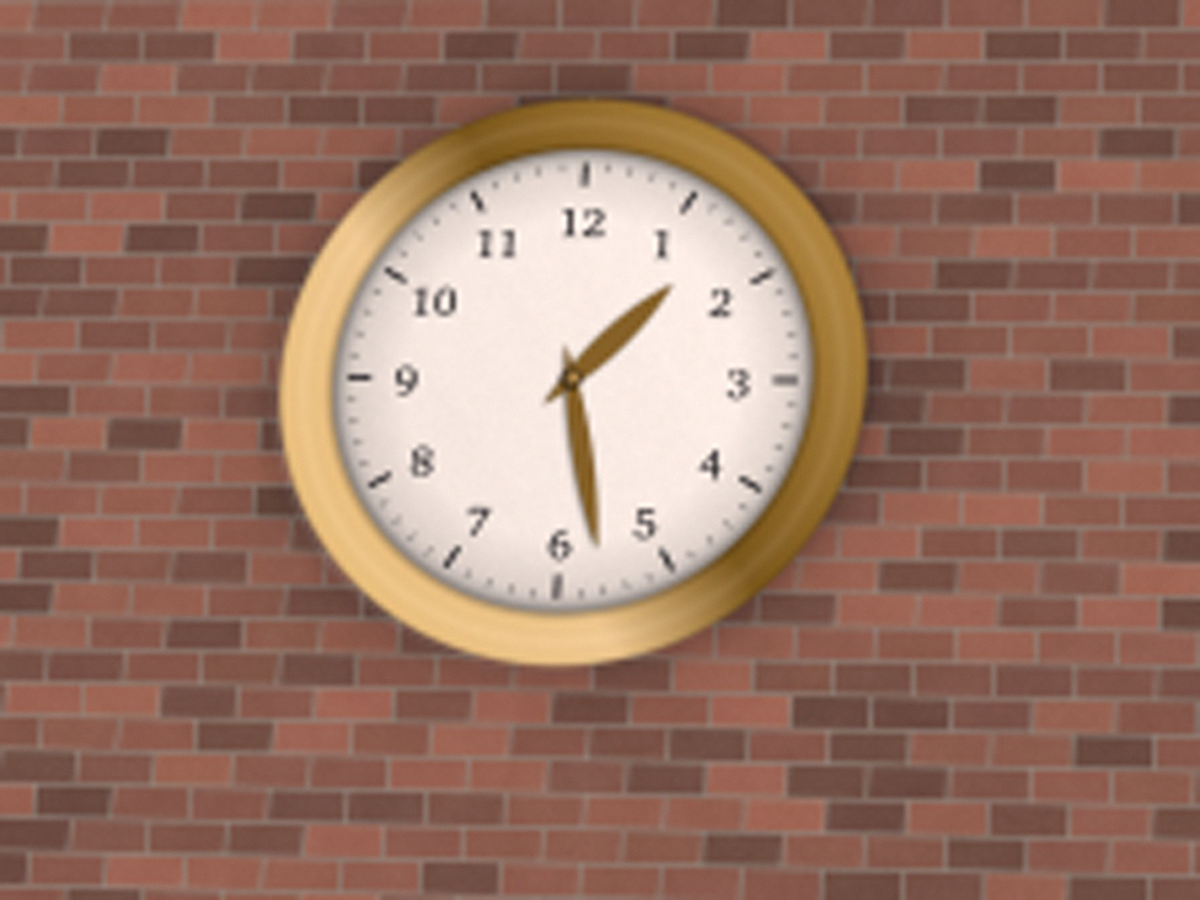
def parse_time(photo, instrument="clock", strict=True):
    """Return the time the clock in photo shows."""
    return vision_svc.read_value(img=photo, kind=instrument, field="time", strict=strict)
1:28
